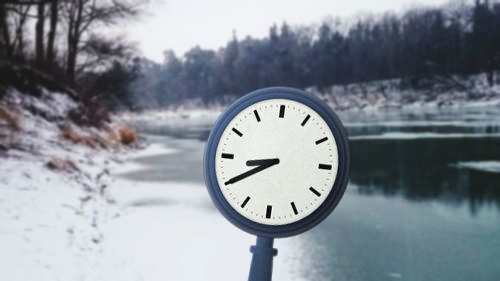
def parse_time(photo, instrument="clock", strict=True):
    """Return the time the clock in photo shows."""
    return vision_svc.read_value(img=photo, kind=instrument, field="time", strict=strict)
8:40
